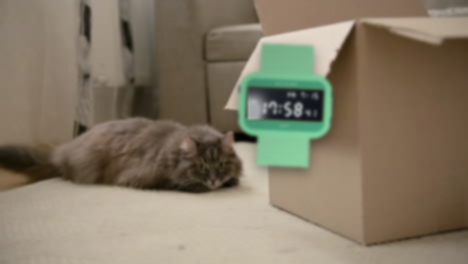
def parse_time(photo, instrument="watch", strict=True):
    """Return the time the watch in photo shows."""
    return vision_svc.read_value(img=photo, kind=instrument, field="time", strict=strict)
17:58
